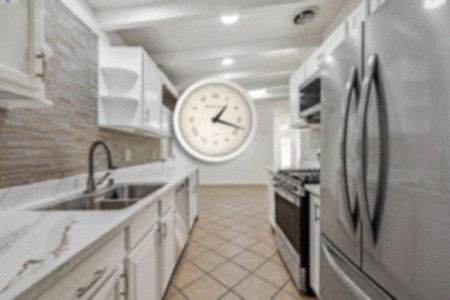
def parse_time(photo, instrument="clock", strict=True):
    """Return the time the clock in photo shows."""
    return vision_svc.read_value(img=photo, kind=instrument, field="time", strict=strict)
1:18
